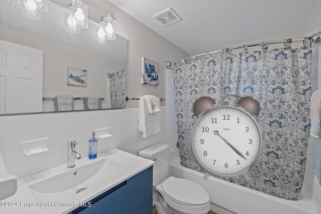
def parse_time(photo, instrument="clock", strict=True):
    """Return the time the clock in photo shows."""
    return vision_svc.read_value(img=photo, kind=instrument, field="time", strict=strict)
10:22
